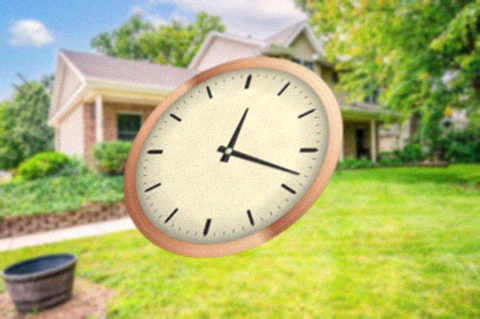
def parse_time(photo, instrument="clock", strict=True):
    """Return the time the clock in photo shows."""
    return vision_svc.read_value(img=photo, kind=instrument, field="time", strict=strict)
12:18
